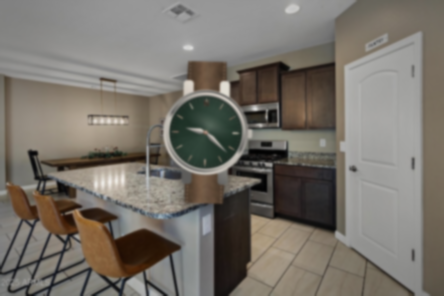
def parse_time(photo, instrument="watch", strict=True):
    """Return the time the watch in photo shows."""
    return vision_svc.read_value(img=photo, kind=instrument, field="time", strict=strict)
9:22
